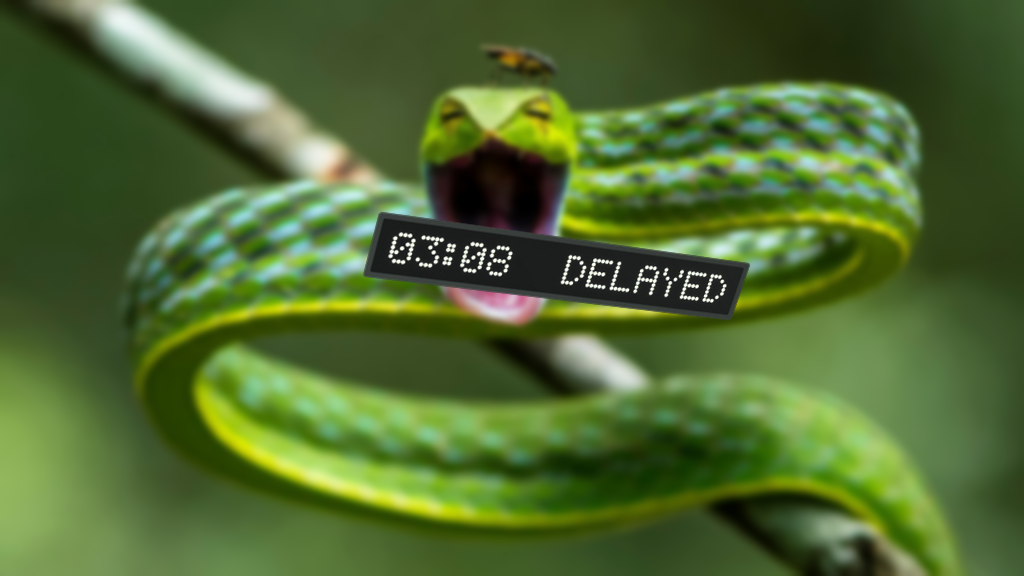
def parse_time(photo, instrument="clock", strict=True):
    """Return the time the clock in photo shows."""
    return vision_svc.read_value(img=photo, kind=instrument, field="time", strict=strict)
3:08
